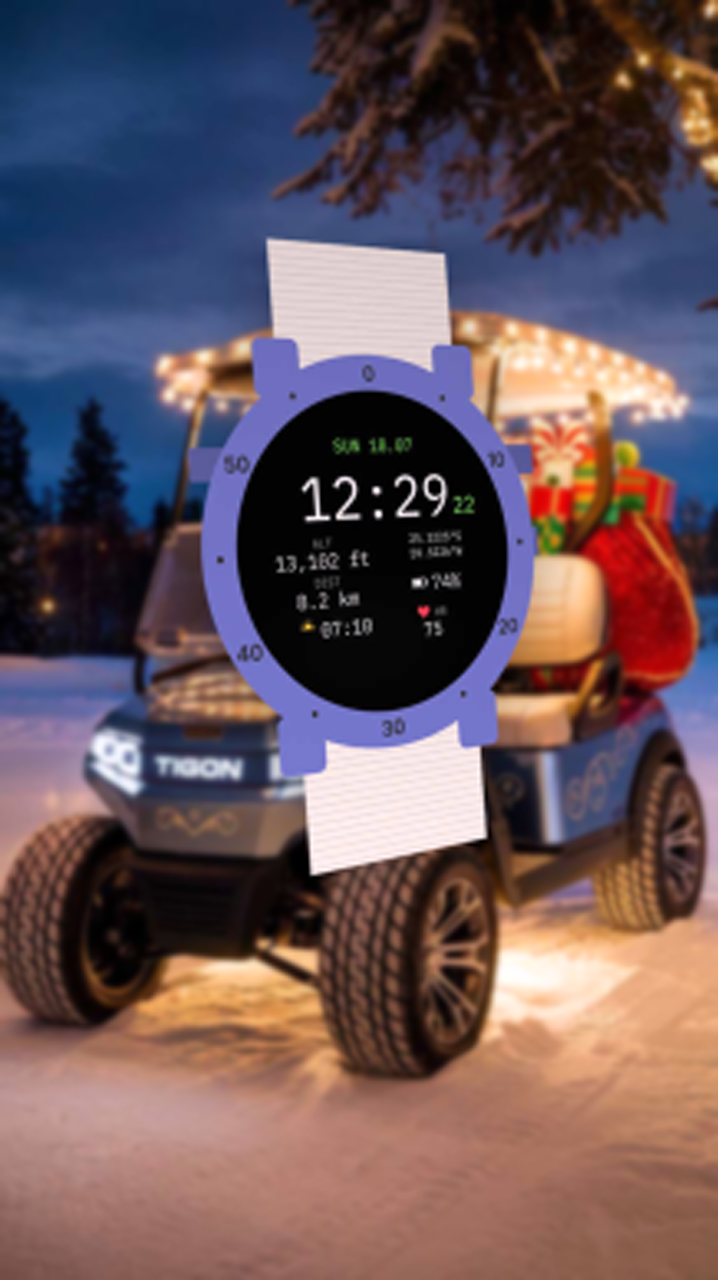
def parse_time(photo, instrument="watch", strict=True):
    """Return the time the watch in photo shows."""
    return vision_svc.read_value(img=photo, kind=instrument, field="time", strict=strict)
12:29
